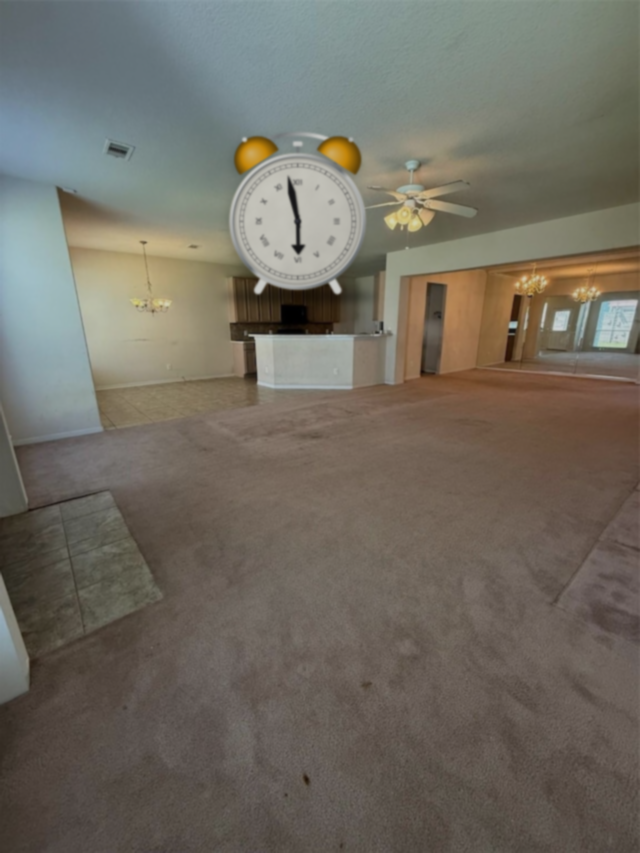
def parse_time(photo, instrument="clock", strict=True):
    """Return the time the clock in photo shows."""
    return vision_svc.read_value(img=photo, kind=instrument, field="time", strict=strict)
5:58
